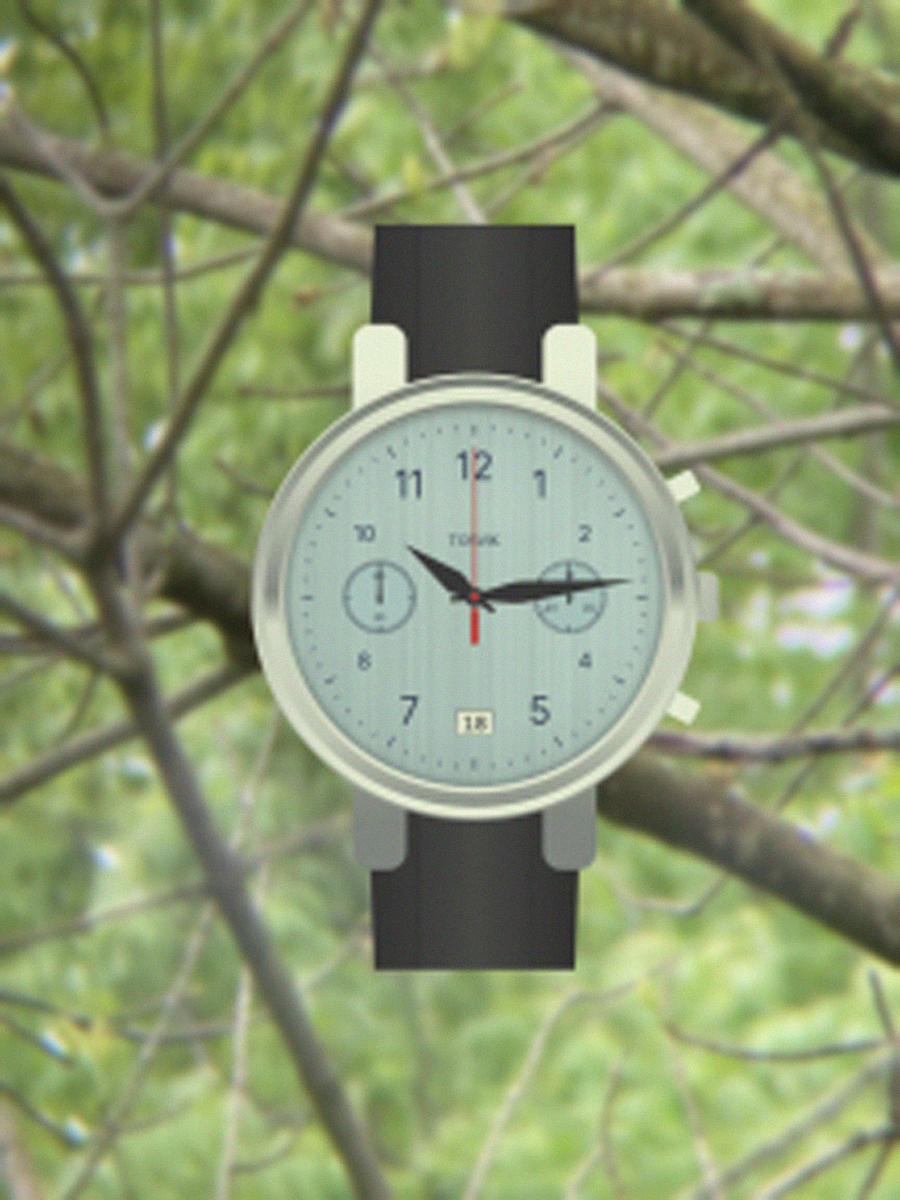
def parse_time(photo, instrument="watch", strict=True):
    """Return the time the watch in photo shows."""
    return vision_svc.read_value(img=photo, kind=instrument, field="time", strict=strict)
10:14
